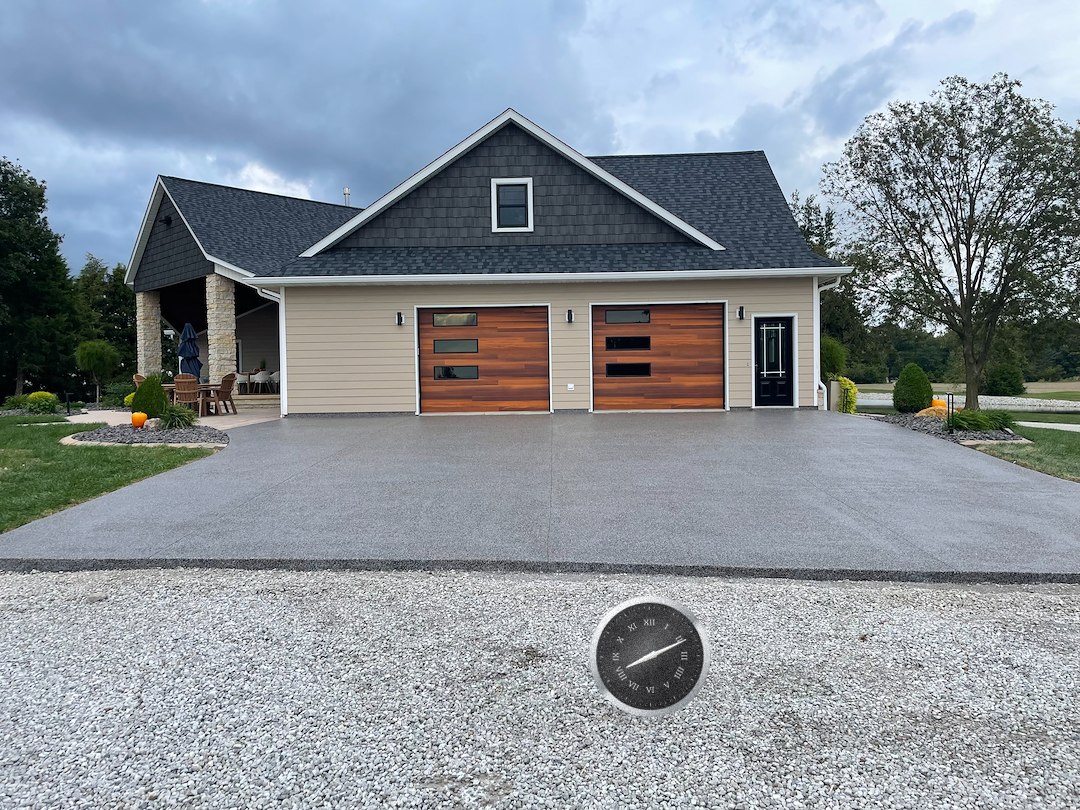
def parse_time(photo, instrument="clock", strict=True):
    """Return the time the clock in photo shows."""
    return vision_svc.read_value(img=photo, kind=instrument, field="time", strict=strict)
8:11
